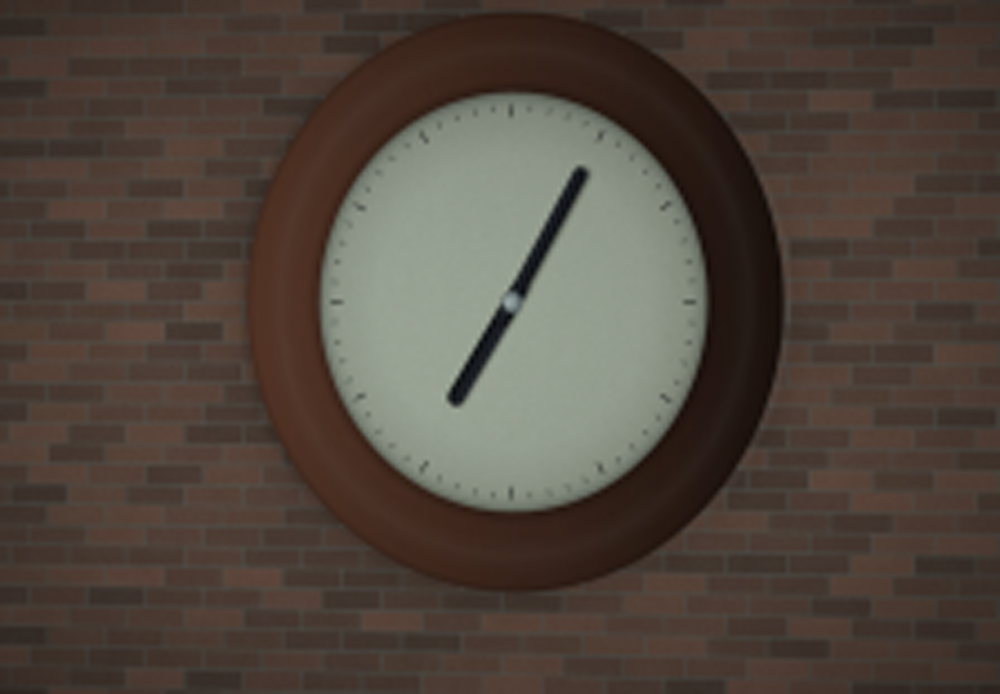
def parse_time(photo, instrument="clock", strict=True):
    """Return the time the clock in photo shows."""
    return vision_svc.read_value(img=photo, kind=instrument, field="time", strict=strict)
7:05
